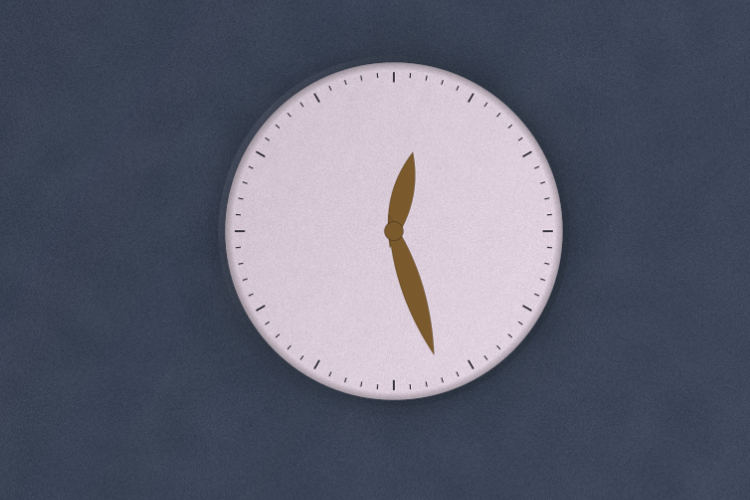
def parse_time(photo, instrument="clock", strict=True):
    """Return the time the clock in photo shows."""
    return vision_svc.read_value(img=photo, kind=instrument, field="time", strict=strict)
12:27
